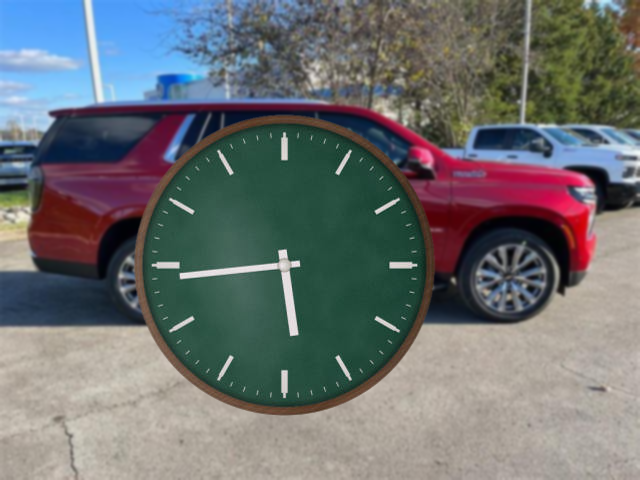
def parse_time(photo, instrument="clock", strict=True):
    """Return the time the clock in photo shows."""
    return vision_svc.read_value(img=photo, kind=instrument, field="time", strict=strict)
5:44
